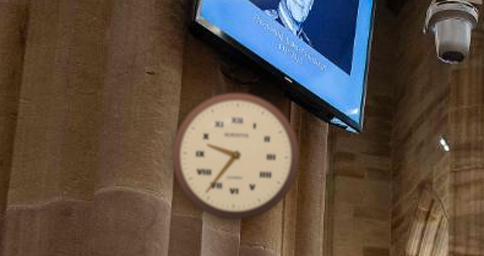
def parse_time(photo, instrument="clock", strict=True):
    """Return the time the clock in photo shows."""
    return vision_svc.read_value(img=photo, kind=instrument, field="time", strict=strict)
9:36
